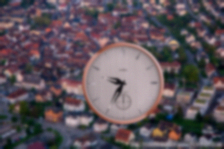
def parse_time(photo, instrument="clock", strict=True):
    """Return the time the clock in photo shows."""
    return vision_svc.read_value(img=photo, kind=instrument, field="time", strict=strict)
9:35
